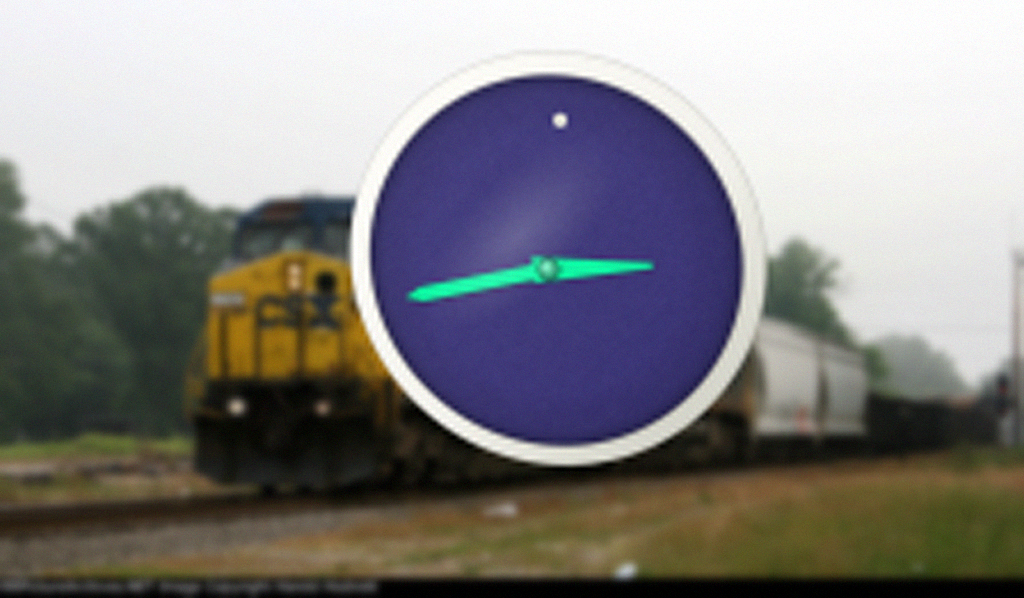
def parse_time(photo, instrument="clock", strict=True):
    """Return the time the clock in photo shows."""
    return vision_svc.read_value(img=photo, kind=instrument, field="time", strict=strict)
2:42
